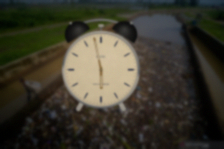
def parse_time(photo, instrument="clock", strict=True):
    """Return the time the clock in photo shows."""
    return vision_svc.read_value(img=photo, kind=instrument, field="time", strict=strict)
5:58
